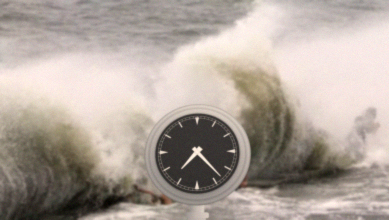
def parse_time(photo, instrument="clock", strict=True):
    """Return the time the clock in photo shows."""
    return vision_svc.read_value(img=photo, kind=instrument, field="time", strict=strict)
7:23
